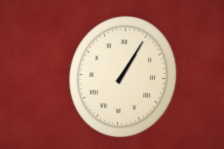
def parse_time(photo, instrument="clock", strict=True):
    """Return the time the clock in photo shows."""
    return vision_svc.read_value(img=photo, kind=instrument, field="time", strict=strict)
1:05
